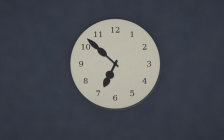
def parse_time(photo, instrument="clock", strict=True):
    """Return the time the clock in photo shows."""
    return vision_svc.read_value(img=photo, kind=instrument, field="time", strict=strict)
6:52
